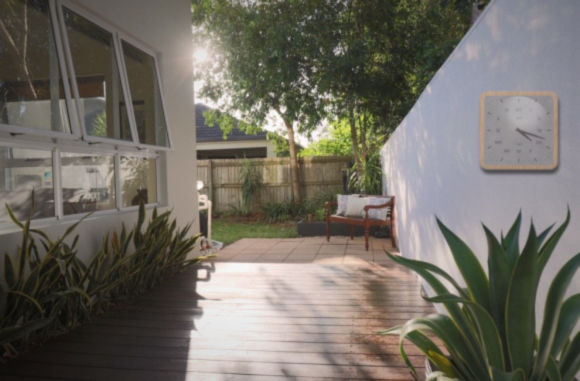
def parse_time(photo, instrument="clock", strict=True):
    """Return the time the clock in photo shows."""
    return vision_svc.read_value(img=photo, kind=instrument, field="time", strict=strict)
4:18
